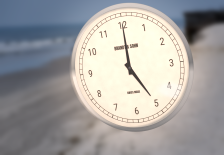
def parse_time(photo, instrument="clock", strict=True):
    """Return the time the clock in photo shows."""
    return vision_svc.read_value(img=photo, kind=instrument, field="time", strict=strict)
5:00
